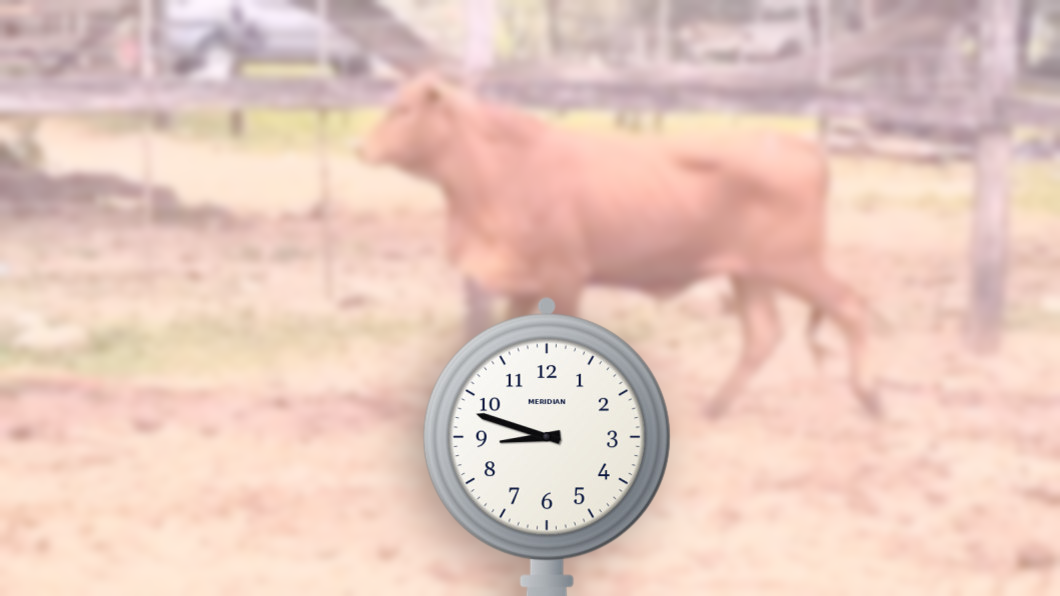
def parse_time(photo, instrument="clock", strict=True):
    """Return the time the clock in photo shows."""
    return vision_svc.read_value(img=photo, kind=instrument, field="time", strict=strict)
8:48
